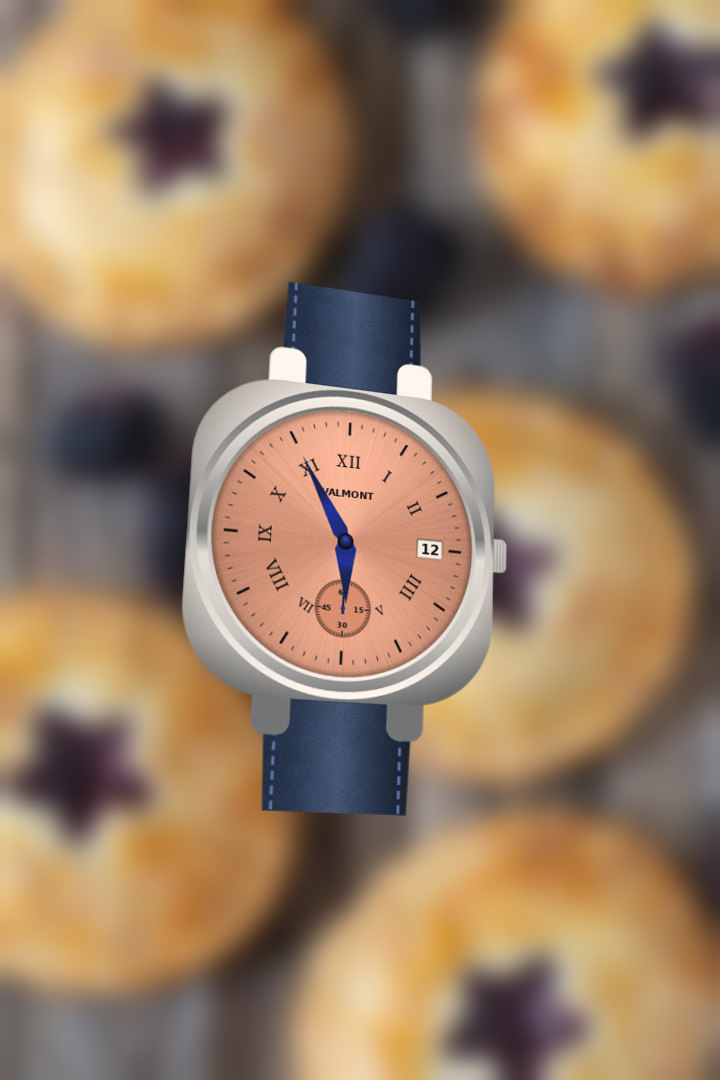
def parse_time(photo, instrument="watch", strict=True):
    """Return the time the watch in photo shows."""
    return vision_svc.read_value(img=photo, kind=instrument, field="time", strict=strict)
5:55
